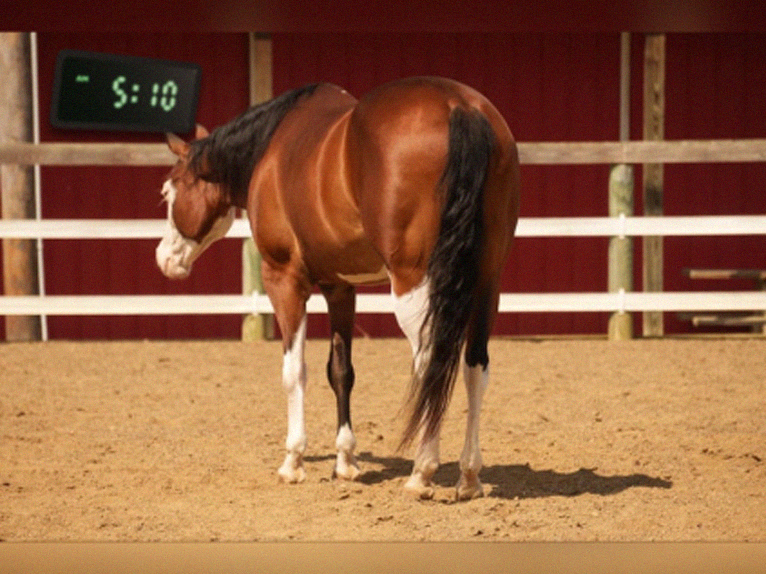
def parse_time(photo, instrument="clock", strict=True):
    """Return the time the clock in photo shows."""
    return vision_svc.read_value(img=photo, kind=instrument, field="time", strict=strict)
5:10
